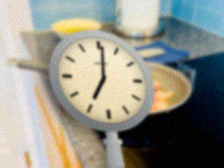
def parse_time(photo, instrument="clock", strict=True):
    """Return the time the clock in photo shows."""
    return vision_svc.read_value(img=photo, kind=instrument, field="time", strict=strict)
7:01
